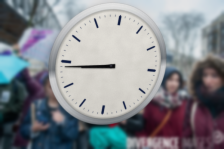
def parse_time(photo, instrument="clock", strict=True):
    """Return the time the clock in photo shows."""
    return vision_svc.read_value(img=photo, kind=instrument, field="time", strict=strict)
8:44
